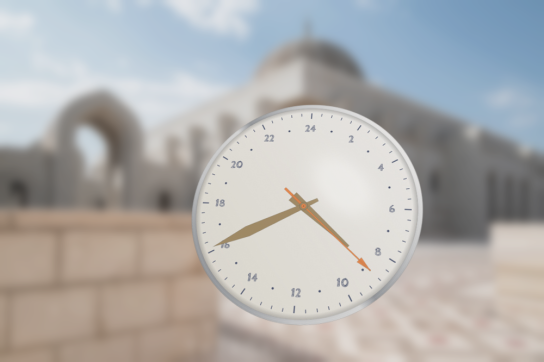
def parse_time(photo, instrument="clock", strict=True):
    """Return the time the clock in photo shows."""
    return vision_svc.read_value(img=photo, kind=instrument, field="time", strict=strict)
8:40:22
